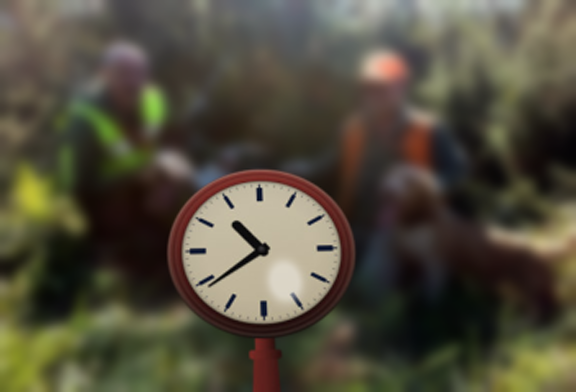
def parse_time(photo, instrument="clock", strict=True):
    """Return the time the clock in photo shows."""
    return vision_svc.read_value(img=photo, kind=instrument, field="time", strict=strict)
10:39
